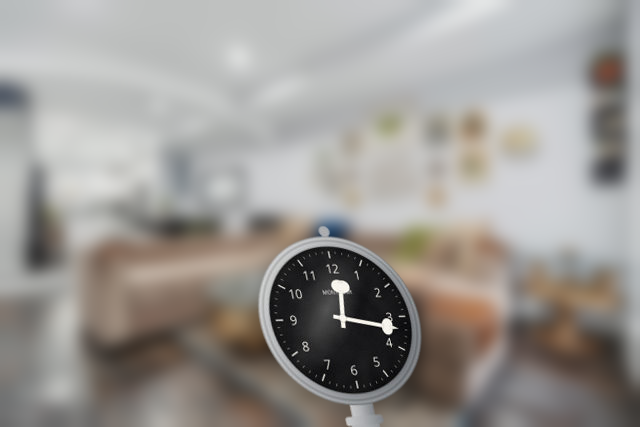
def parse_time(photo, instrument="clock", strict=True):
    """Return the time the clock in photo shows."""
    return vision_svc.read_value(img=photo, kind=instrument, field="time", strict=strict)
12:17
